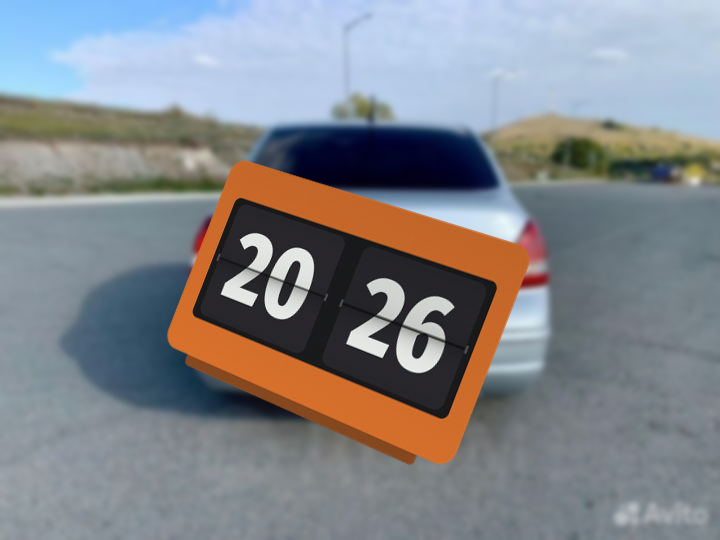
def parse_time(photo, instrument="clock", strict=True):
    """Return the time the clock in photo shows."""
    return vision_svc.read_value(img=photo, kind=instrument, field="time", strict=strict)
20:26
